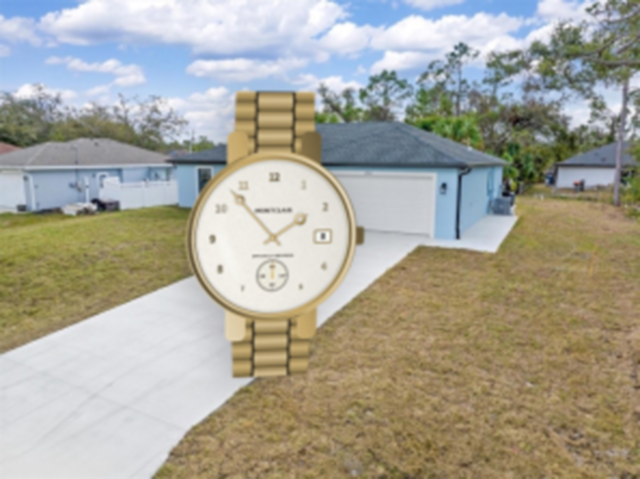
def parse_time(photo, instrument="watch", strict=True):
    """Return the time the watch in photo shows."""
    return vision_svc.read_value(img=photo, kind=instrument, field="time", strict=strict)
1:53
